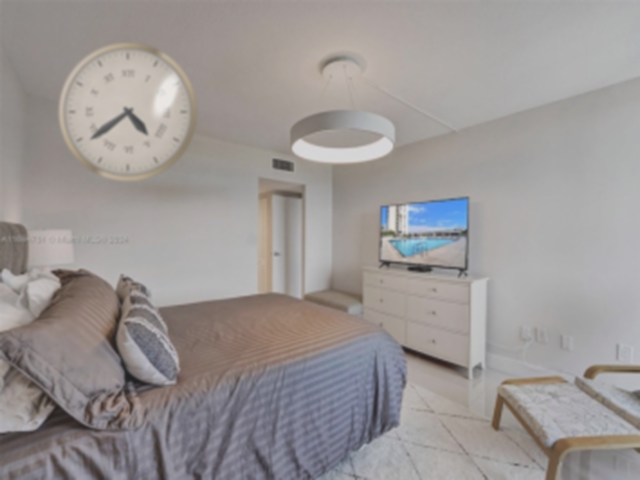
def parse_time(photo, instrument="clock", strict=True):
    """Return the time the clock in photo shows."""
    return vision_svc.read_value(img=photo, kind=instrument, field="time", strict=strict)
4:39
